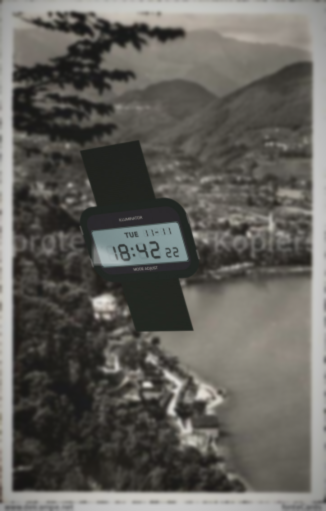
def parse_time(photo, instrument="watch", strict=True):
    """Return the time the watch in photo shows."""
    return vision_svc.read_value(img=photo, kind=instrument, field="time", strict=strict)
18:42:22
